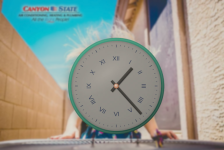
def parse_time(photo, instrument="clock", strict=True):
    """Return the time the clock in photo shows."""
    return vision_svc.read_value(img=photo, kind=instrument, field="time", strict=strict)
1:23
